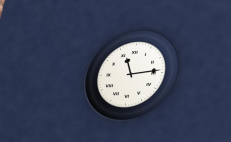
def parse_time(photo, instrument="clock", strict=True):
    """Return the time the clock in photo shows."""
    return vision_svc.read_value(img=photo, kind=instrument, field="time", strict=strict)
11:14
